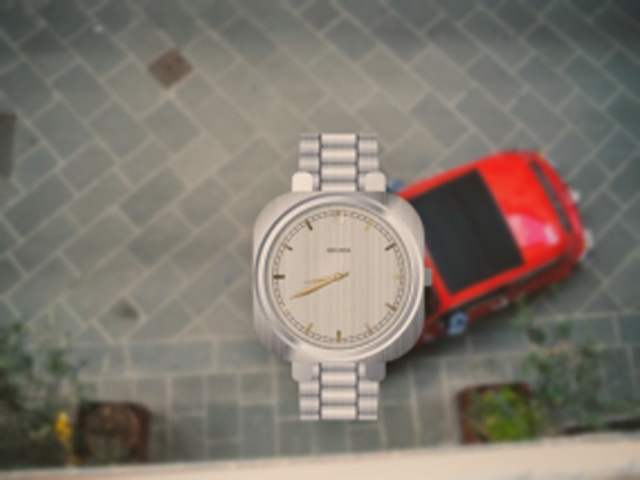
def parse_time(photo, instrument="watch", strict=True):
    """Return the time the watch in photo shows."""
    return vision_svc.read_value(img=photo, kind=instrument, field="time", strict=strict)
8:41
